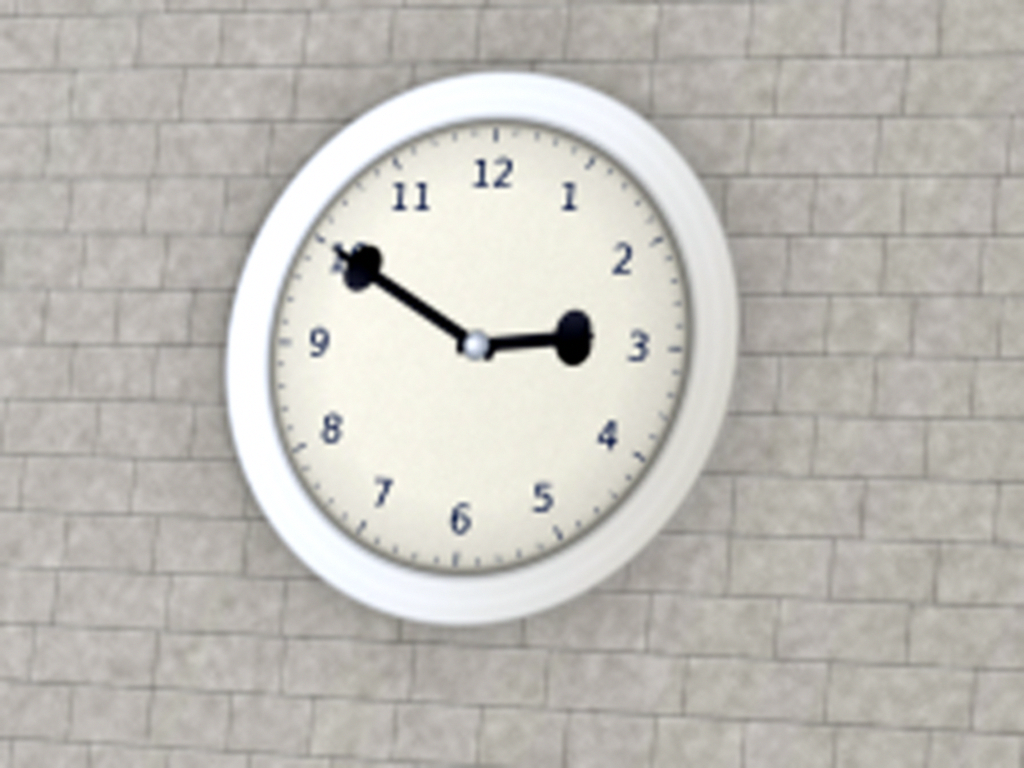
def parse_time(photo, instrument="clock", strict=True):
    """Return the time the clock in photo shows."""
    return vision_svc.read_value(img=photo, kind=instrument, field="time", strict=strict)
2:50
